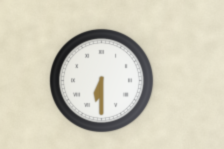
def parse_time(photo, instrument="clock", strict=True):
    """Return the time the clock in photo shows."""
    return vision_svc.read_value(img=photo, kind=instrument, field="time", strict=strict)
6:30
